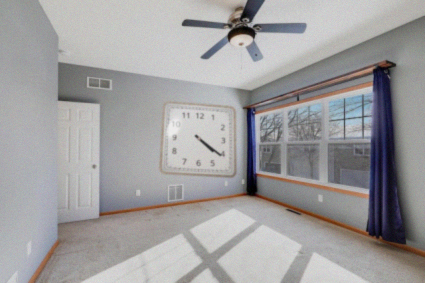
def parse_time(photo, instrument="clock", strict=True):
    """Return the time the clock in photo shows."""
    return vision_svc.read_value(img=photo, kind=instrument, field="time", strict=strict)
4:21
